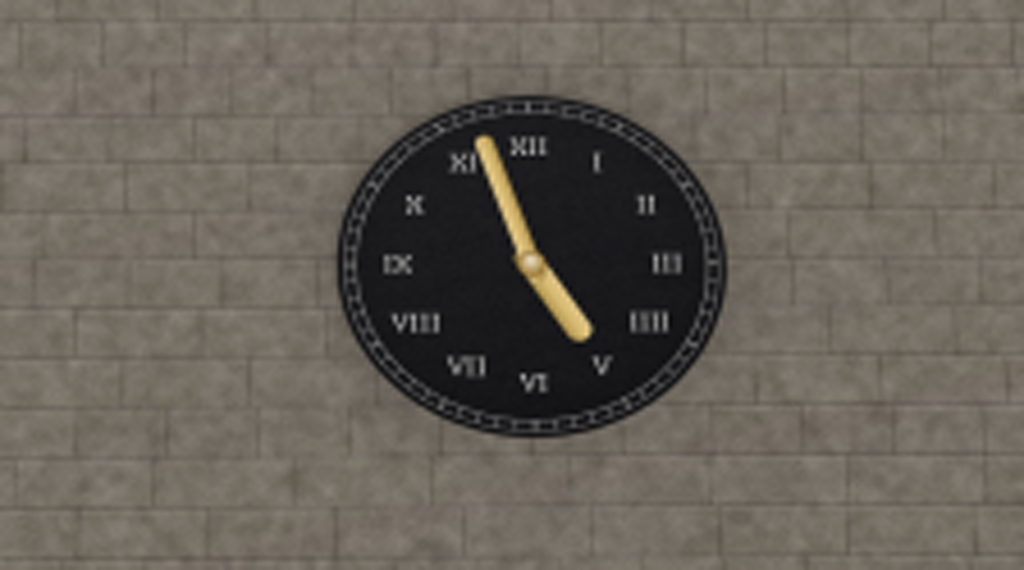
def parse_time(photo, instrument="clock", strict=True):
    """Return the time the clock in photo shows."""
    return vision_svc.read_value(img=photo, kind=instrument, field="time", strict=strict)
4:57
